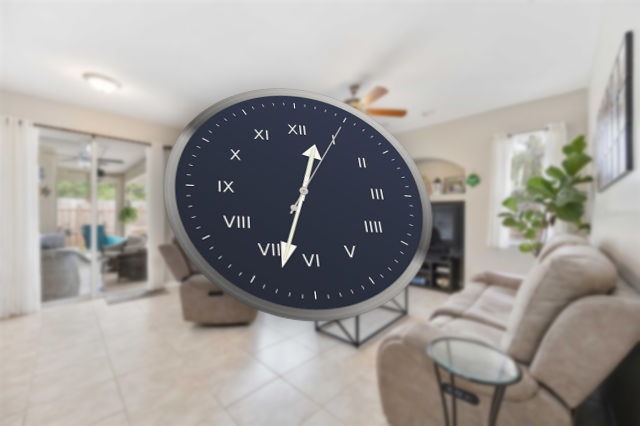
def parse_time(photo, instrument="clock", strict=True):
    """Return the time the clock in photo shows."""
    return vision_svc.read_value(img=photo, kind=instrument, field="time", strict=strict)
12:33:05
